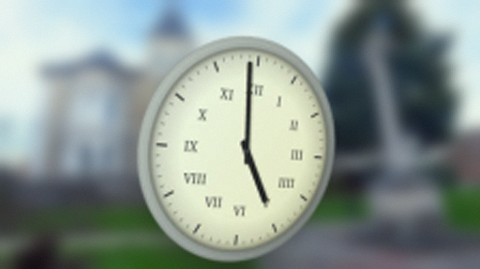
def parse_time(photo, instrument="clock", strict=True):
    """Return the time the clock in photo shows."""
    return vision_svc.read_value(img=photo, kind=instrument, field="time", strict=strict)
4:59
